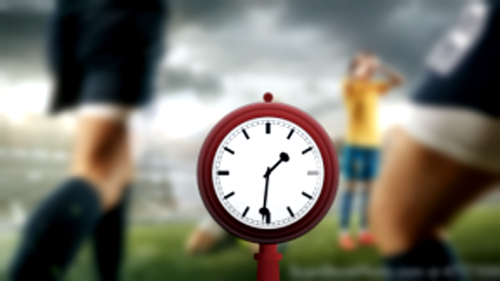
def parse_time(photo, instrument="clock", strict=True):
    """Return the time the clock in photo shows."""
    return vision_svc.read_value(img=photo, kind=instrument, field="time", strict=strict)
1:31
